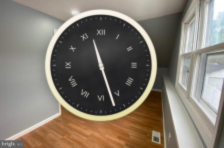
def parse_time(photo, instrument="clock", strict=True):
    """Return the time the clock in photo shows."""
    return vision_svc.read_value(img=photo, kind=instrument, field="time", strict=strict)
11:27
